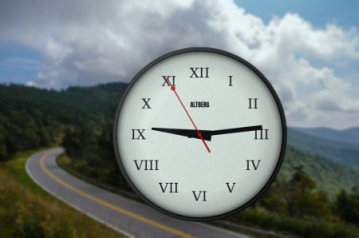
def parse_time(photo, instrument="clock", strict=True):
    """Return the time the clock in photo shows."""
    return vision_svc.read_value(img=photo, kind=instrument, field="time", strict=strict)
9:13:55
